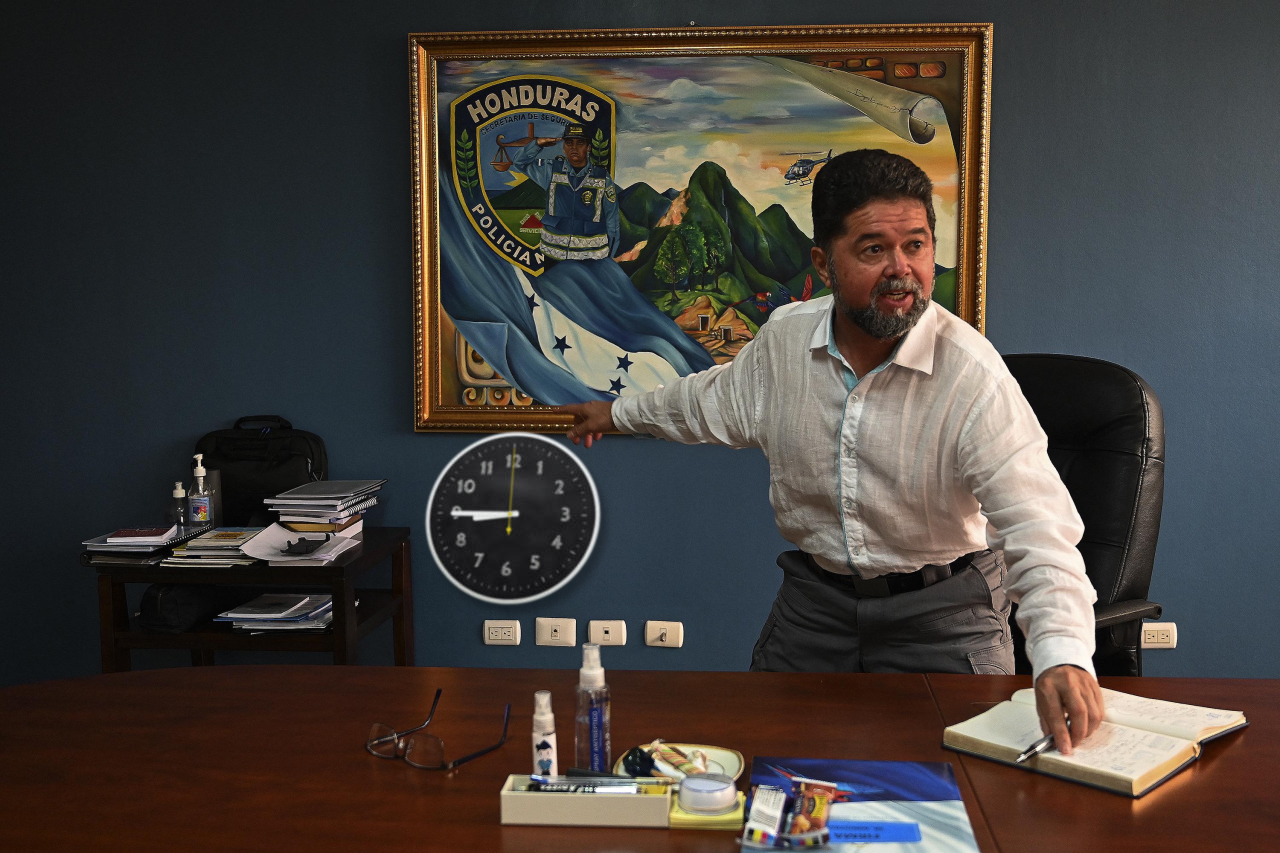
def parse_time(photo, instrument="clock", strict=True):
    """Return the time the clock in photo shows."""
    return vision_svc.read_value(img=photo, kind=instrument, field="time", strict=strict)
8:45:00
